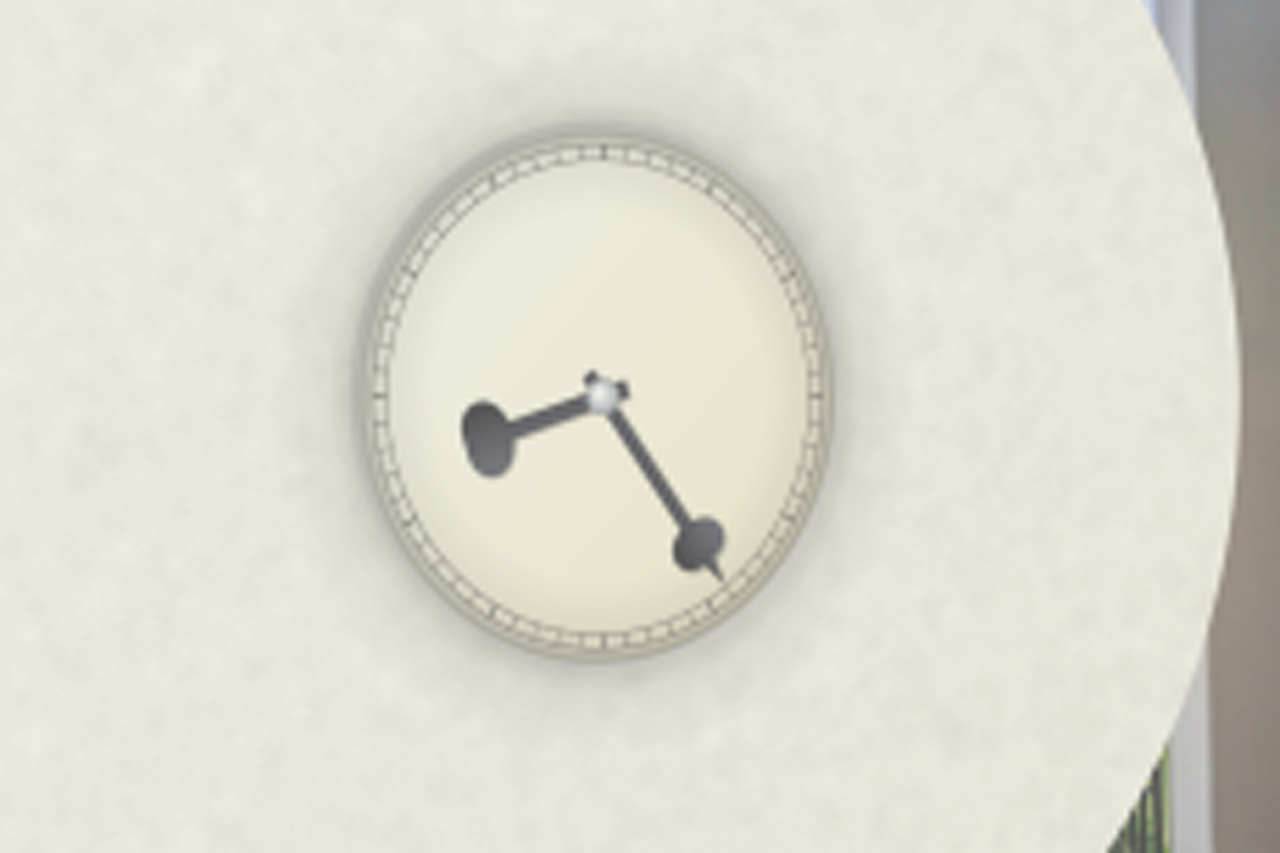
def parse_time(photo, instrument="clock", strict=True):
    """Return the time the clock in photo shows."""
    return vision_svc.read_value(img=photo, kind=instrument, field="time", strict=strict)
8:24
